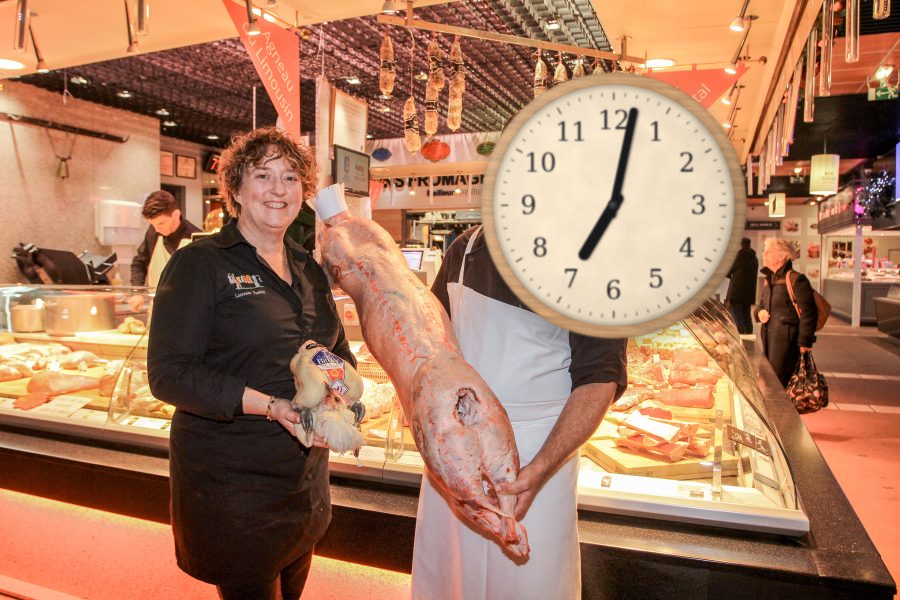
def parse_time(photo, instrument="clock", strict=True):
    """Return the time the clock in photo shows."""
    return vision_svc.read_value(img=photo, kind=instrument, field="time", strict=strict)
7:02
